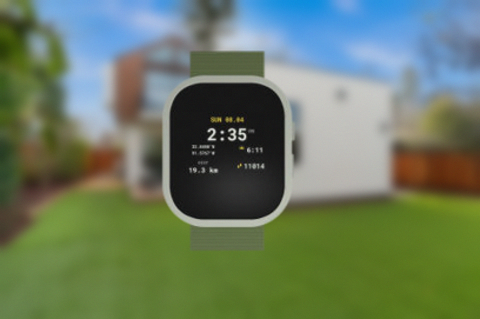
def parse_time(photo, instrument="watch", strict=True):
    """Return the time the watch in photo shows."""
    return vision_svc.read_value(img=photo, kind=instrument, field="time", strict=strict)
2:35
